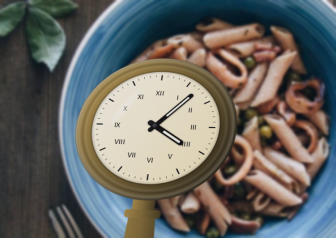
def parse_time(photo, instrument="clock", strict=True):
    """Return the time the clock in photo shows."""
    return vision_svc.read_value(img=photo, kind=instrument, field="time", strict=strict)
4:07
